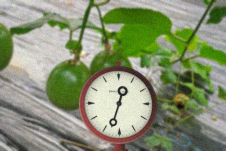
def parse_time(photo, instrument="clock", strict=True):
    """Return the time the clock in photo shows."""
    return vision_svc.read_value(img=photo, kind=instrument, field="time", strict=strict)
12:33
